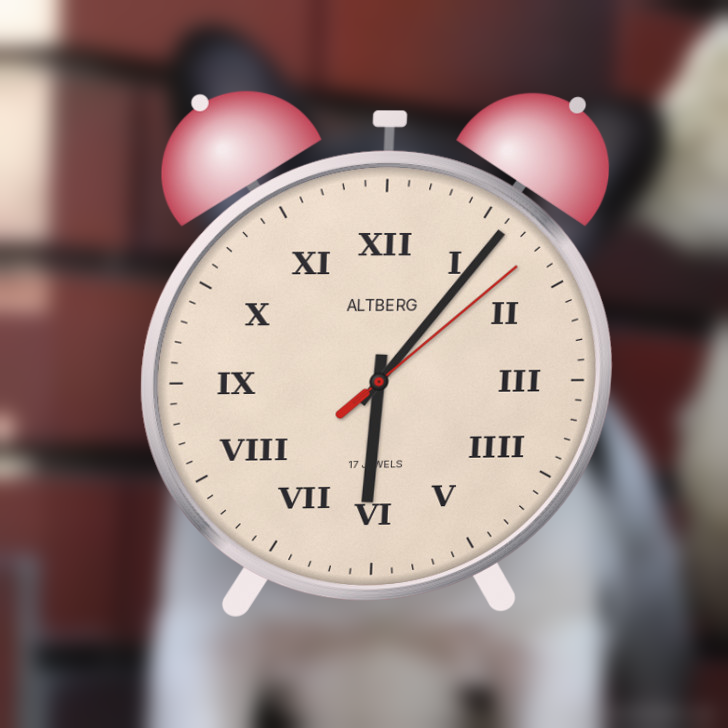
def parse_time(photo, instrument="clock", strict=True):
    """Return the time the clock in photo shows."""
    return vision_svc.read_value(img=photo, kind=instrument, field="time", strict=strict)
6:06:08
